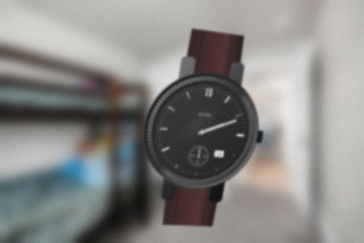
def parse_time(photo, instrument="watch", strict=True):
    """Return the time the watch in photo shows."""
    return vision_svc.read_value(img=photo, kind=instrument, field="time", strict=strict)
2:11
